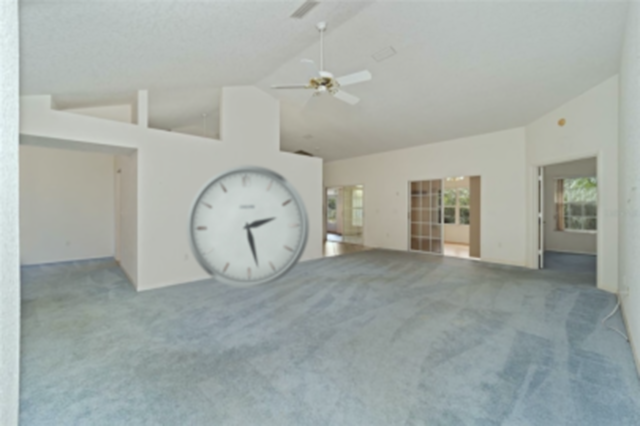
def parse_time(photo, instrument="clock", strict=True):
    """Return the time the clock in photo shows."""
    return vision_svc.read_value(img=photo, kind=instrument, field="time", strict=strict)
2:28
